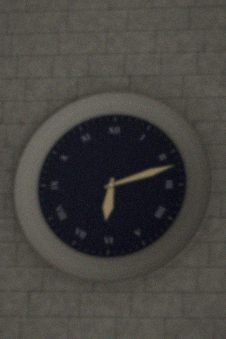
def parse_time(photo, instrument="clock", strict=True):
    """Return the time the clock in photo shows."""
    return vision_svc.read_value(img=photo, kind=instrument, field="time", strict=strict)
6:12
